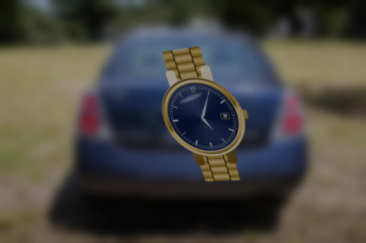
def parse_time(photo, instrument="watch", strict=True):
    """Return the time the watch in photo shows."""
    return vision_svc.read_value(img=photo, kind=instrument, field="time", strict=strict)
5:05
